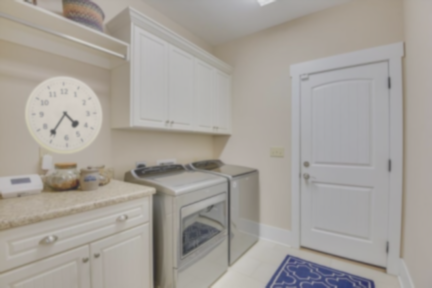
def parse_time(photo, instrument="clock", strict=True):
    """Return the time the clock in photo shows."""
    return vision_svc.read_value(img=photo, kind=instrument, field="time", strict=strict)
4:36
